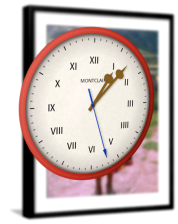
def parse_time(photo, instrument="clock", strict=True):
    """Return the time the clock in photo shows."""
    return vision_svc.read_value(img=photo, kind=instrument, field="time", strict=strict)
1:07:27
